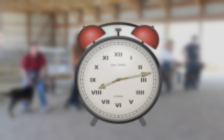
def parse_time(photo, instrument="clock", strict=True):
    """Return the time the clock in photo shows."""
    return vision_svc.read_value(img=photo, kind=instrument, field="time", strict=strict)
8:13
